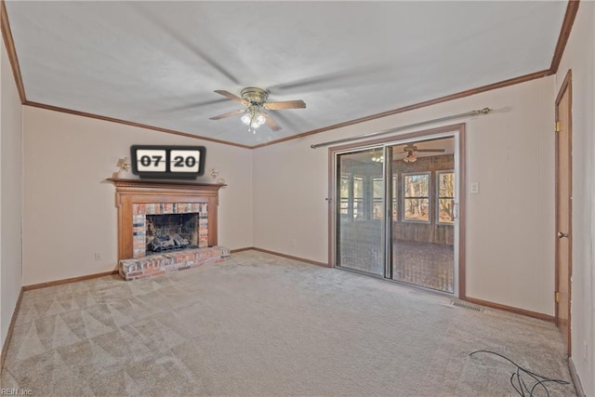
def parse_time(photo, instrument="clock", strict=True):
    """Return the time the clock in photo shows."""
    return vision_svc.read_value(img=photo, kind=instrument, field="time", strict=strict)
7:20
